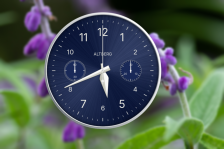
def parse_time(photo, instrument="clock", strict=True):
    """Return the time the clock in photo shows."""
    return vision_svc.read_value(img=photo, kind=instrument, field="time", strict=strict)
5:41
